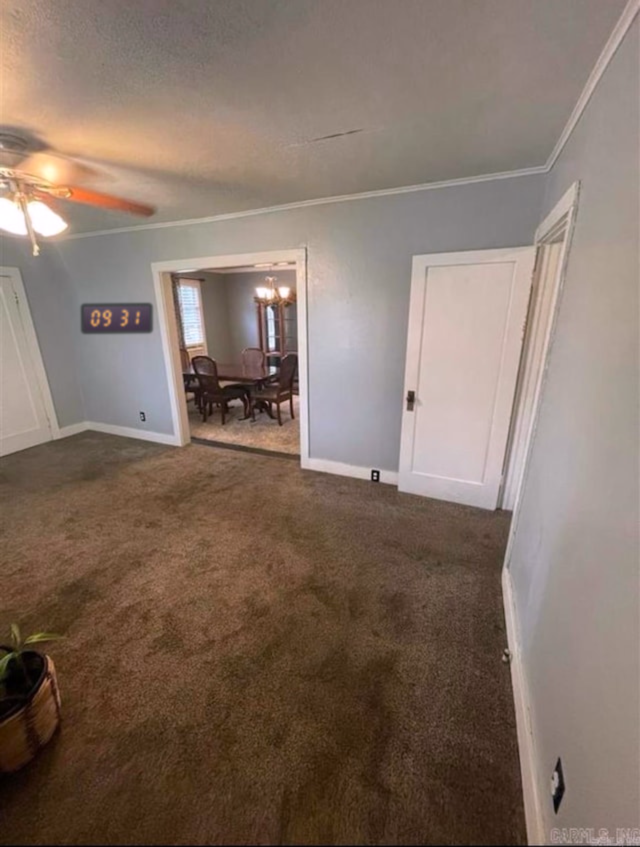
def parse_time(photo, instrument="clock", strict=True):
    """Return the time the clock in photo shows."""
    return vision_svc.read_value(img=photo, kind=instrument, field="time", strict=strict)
9:31
